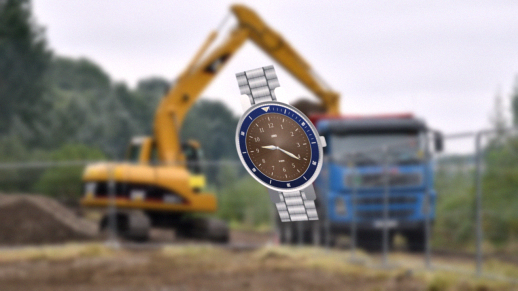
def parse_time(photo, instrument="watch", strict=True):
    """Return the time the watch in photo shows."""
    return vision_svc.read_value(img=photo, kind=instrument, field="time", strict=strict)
9:21
